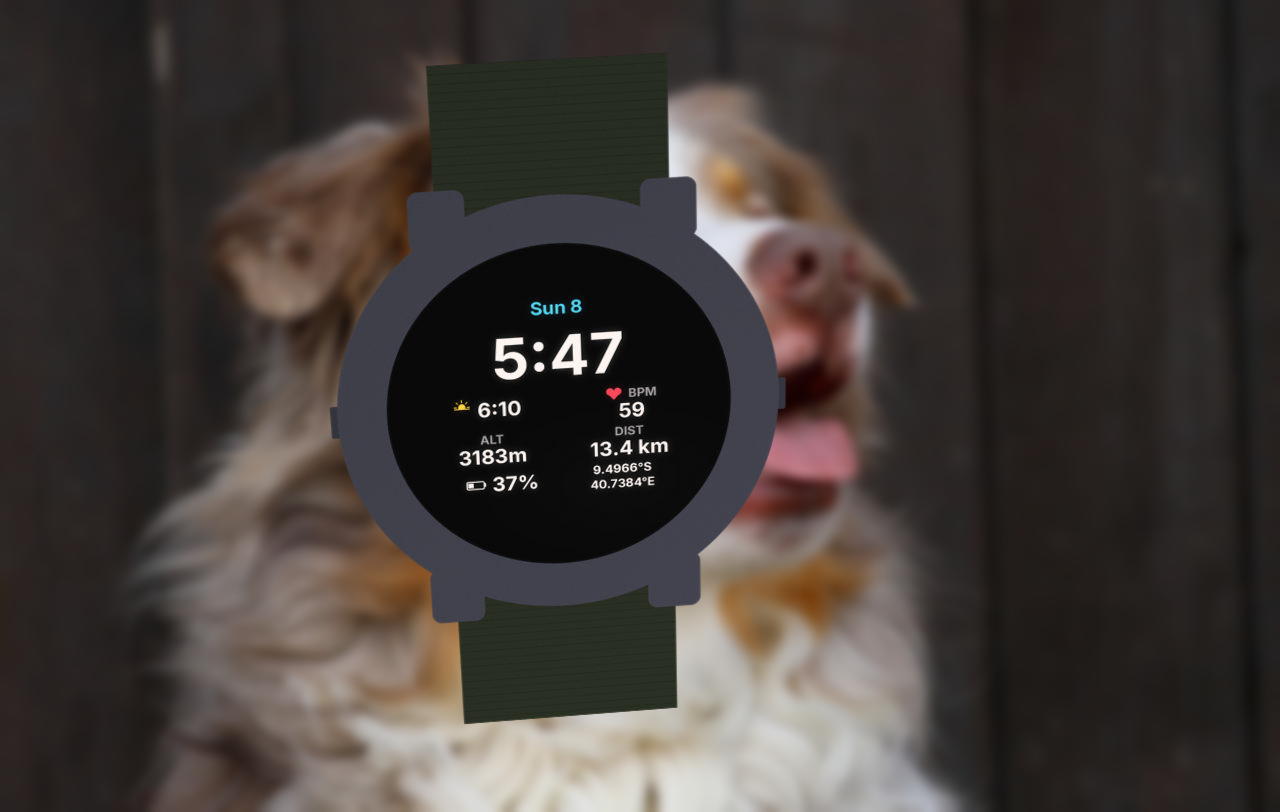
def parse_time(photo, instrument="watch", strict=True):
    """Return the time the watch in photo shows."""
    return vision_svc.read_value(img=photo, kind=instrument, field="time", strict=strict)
5:47
